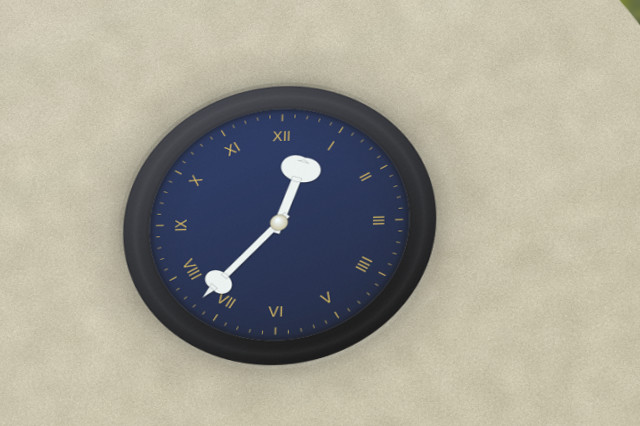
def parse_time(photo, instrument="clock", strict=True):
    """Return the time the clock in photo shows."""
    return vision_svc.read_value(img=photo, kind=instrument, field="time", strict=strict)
12:37
